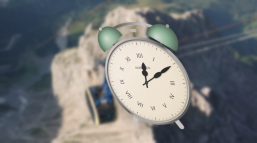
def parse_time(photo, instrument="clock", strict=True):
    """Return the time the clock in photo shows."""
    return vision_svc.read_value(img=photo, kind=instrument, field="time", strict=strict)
12:10
